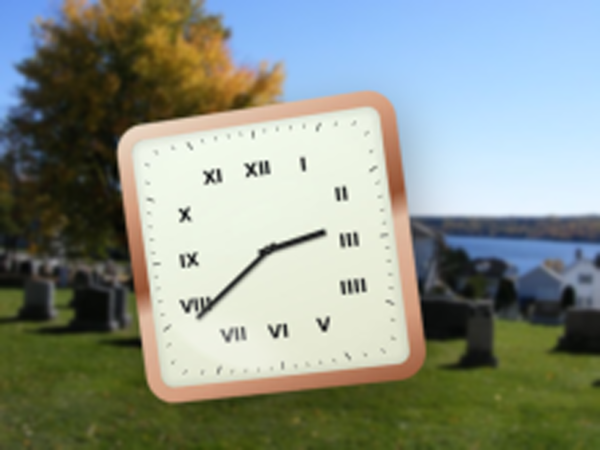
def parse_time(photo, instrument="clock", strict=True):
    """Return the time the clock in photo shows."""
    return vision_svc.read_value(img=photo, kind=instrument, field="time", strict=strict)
2:39
